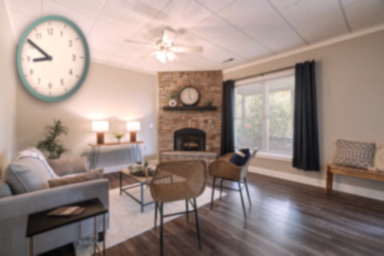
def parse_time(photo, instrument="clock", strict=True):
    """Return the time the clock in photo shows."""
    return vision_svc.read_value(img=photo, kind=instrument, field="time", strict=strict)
8:51
